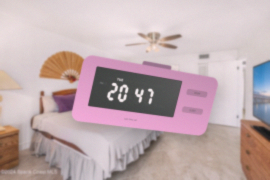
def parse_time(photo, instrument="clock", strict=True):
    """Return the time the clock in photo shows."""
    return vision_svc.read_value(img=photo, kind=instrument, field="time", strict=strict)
20:47
